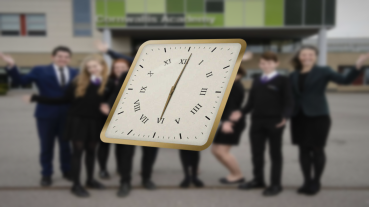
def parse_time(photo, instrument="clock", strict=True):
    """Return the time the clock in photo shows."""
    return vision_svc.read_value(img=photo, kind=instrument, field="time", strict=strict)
6:01
